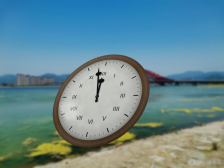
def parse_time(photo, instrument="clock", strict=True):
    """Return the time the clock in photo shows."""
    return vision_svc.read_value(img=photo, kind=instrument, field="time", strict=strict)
11:58
